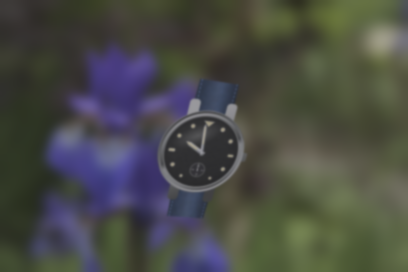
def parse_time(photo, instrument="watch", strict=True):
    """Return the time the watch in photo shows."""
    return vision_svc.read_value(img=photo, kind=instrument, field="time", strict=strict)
9:59
